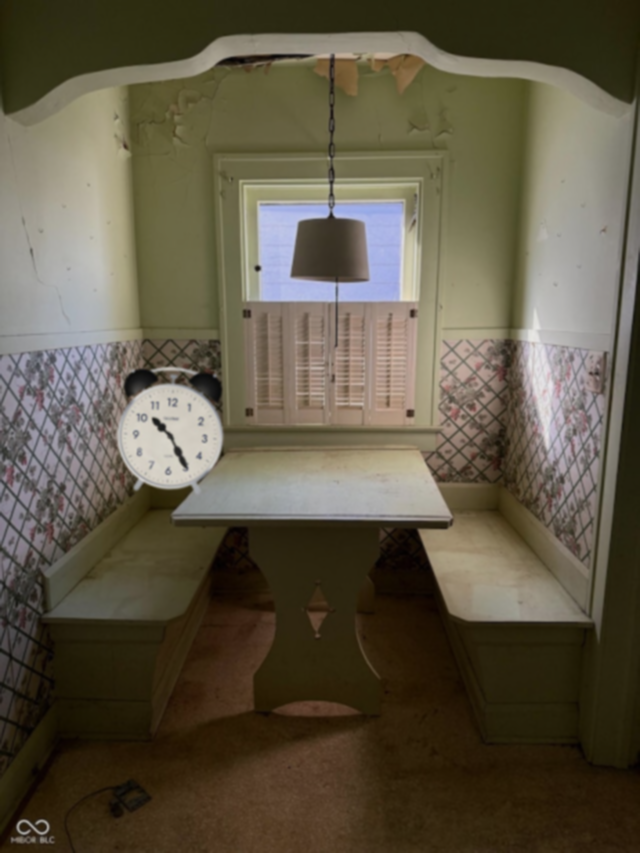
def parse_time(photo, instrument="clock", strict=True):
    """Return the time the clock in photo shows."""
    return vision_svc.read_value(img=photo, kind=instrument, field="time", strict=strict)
10:25
